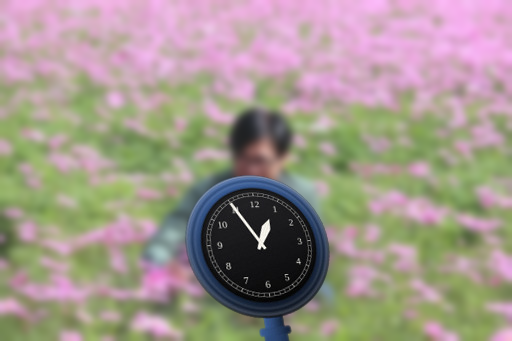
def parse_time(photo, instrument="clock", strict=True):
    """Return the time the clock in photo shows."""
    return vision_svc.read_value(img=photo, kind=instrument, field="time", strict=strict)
12:55
